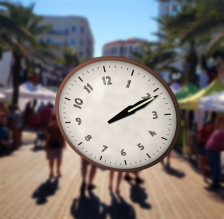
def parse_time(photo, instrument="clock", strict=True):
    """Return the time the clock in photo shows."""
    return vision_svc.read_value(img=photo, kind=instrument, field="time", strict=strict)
2:11
